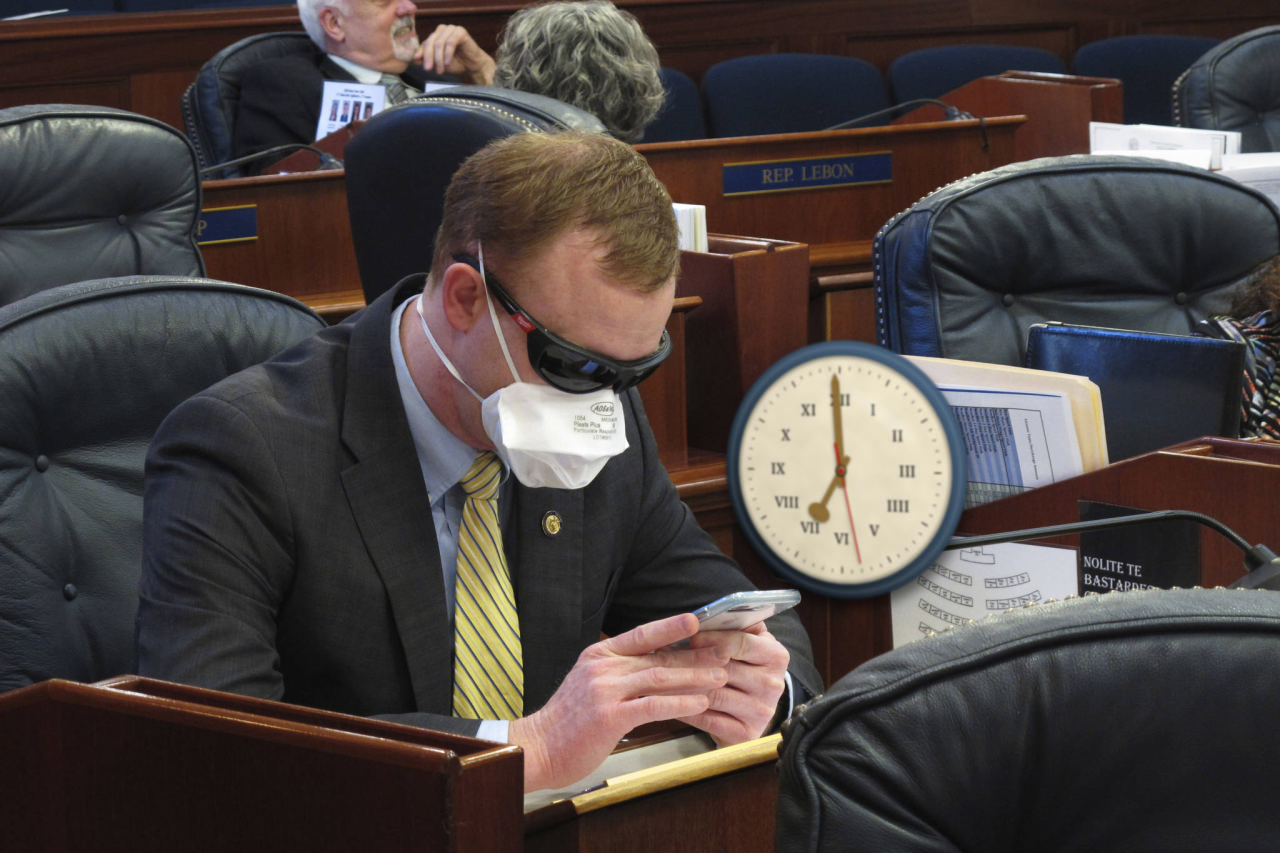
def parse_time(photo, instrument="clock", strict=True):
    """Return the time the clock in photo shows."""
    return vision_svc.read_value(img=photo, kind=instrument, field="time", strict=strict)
6:59:28
